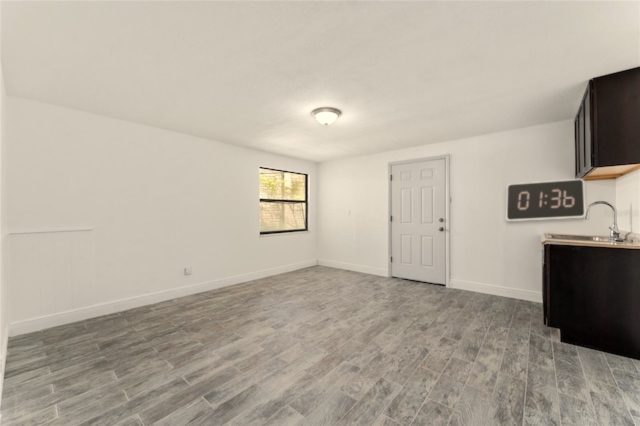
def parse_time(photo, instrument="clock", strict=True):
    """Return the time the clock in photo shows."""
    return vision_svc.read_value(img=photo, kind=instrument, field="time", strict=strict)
1:36
